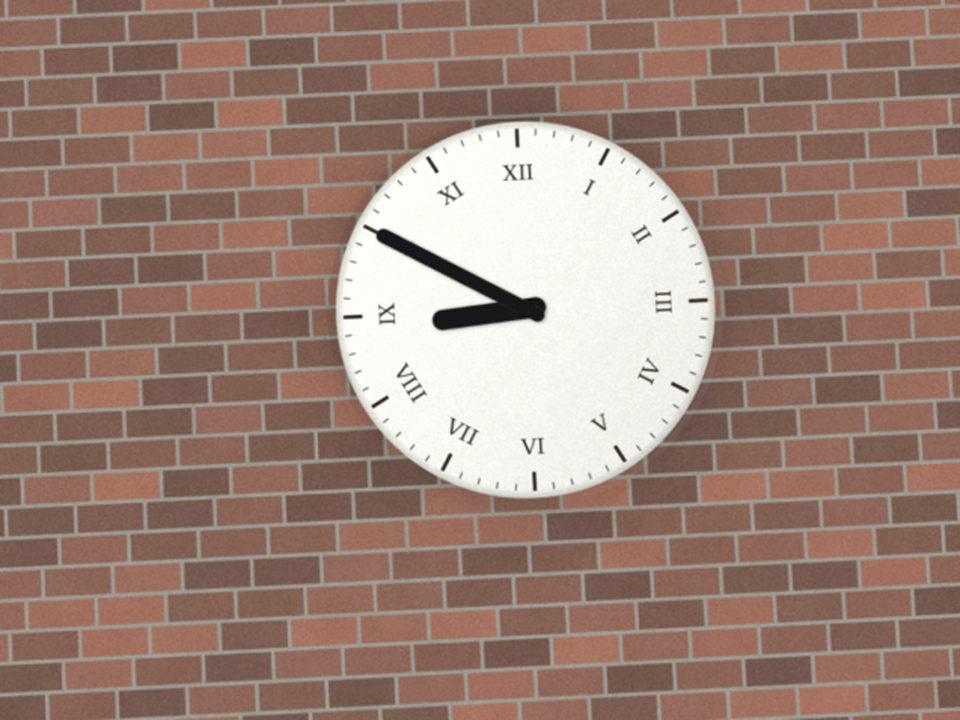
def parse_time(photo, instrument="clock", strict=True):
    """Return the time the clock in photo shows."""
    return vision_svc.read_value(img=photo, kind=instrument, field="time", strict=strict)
8:50
